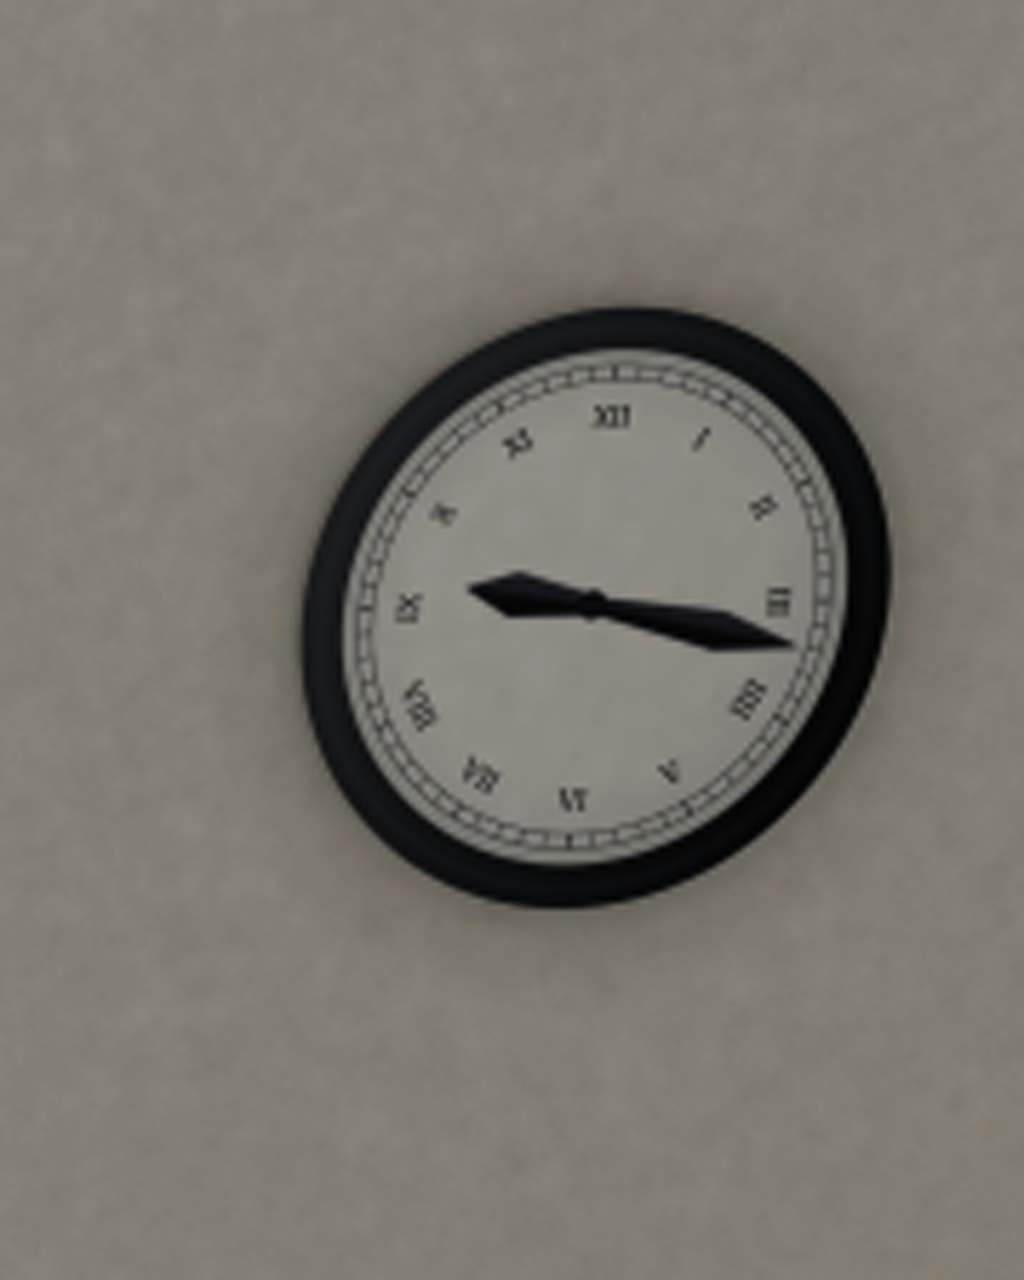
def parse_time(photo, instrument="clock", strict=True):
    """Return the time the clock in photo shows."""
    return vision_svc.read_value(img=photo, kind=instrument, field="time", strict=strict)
9:17
